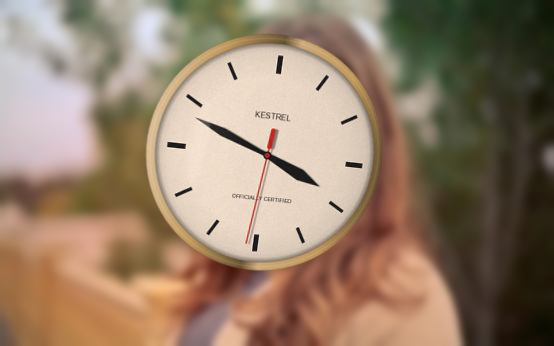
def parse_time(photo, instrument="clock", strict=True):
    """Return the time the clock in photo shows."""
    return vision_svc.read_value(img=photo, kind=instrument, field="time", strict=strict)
3:48:31
